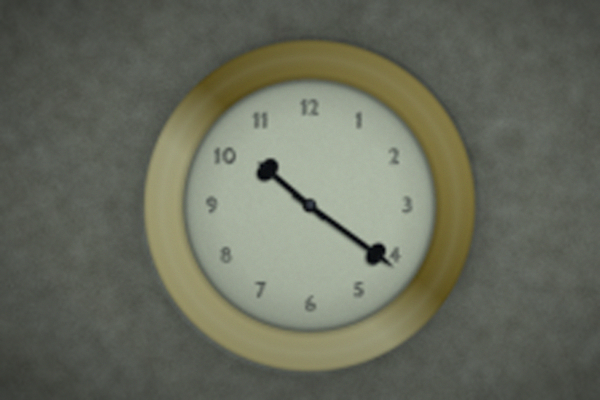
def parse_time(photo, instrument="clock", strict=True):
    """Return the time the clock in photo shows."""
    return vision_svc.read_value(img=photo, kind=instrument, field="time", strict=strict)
10:21
